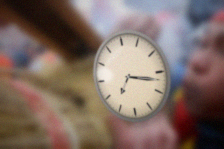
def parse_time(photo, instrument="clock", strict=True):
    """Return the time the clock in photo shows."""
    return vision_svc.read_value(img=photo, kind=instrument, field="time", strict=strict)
7:17
